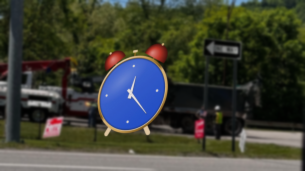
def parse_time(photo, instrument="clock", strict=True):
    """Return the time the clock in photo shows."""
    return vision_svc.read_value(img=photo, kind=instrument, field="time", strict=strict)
12:23
